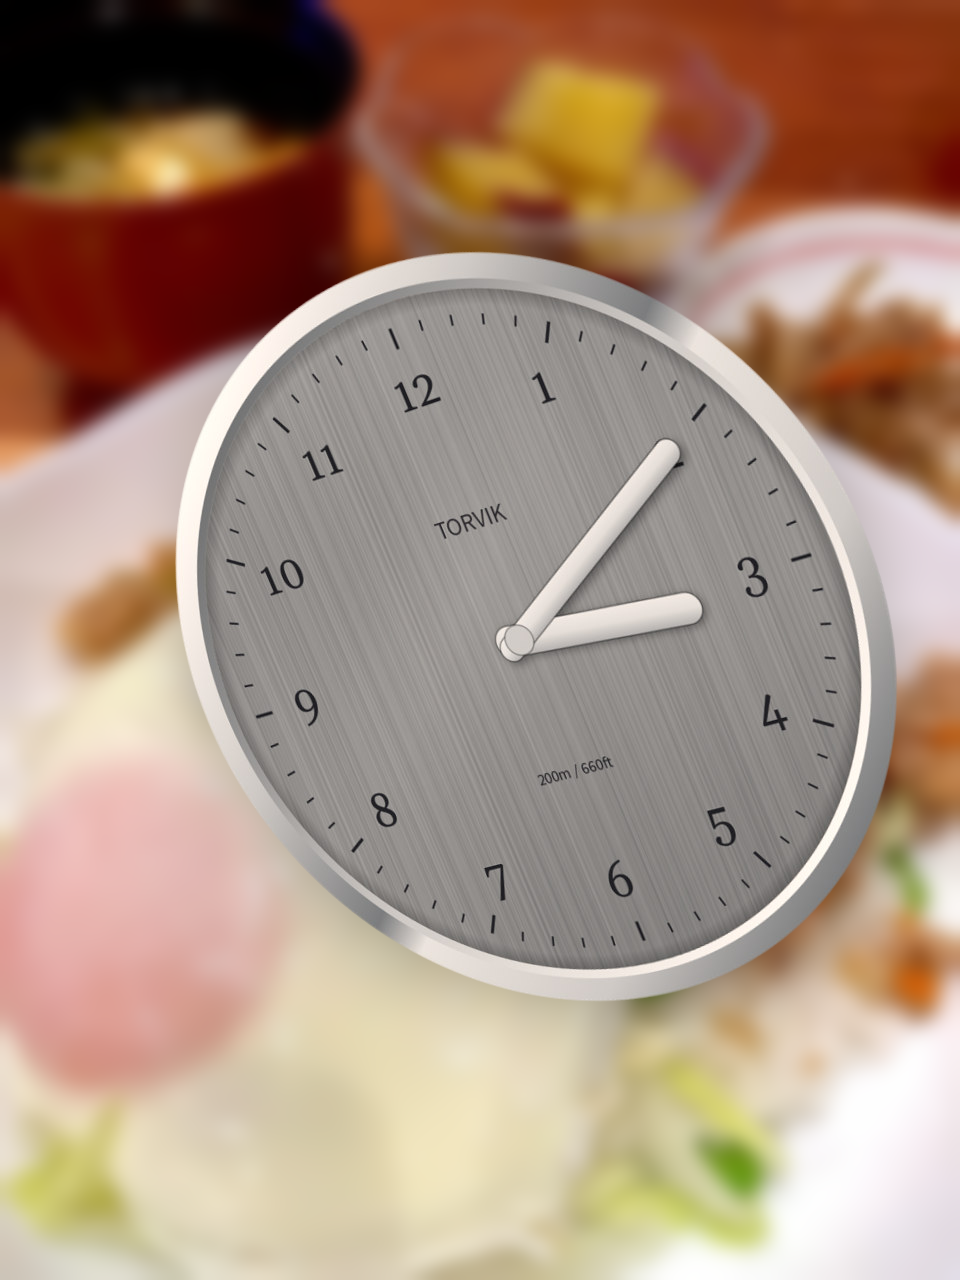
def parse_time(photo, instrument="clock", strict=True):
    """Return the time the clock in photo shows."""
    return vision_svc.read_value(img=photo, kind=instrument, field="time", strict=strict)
3:10
